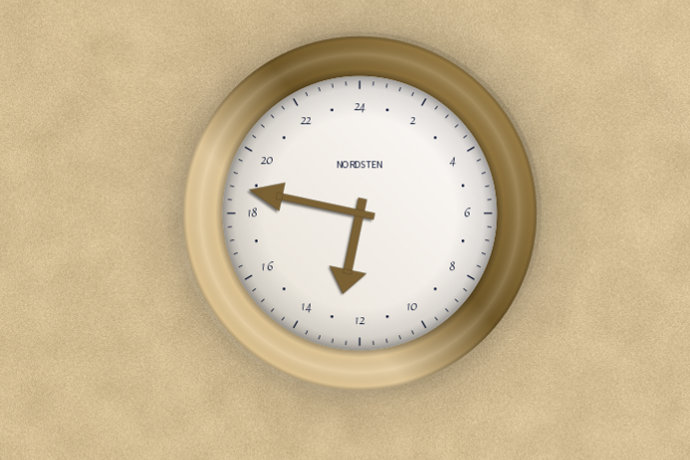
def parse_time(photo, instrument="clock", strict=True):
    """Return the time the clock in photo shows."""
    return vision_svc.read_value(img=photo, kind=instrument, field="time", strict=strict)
12:47
